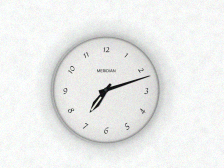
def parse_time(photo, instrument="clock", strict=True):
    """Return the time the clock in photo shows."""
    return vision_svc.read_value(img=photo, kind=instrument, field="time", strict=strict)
7:12
